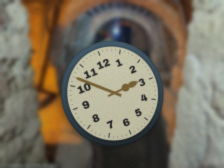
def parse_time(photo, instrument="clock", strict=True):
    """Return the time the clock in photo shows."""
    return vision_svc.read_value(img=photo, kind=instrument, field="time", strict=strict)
2:52
